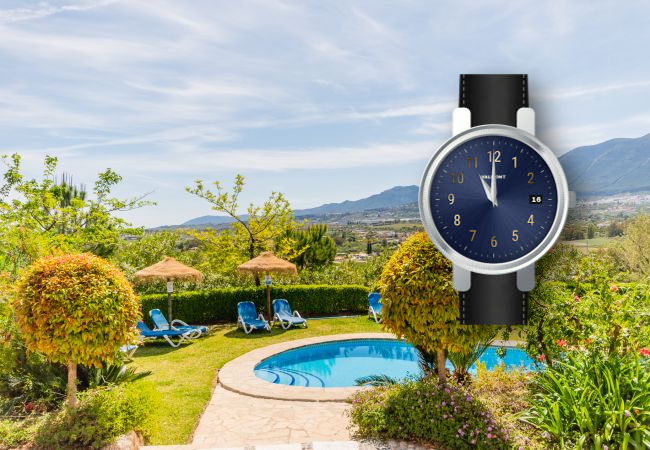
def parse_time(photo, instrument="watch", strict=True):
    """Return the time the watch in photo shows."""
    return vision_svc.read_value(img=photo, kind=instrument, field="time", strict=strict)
11:00
